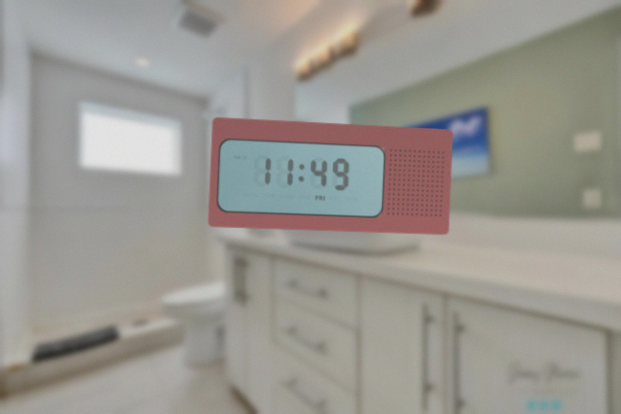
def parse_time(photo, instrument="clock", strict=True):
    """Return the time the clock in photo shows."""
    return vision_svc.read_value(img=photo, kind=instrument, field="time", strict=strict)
11:49
